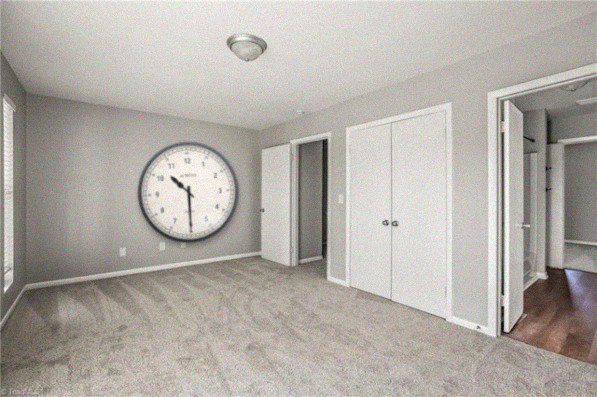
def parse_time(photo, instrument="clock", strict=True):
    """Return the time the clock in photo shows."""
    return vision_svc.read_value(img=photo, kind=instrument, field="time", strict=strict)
10:30
